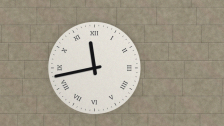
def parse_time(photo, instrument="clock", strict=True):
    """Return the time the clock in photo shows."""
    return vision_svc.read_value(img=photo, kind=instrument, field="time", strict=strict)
11:43
